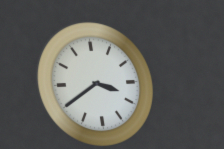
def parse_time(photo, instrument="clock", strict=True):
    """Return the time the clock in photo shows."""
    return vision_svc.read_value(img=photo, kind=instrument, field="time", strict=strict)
3:40
